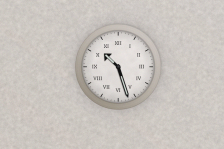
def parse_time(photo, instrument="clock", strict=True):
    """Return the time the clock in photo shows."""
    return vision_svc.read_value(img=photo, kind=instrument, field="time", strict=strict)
10:27
